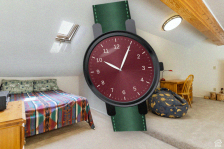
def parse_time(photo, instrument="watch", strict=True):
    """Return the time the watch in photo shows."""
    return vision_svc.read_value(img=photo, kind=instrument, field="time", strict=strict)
10:05
